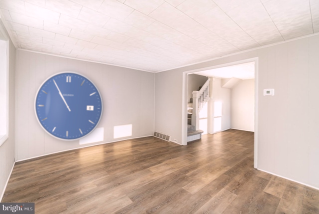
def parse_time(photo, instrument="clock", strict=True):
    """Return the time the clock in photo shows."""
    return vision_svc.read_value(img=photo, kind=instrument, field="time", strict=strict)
10:55
